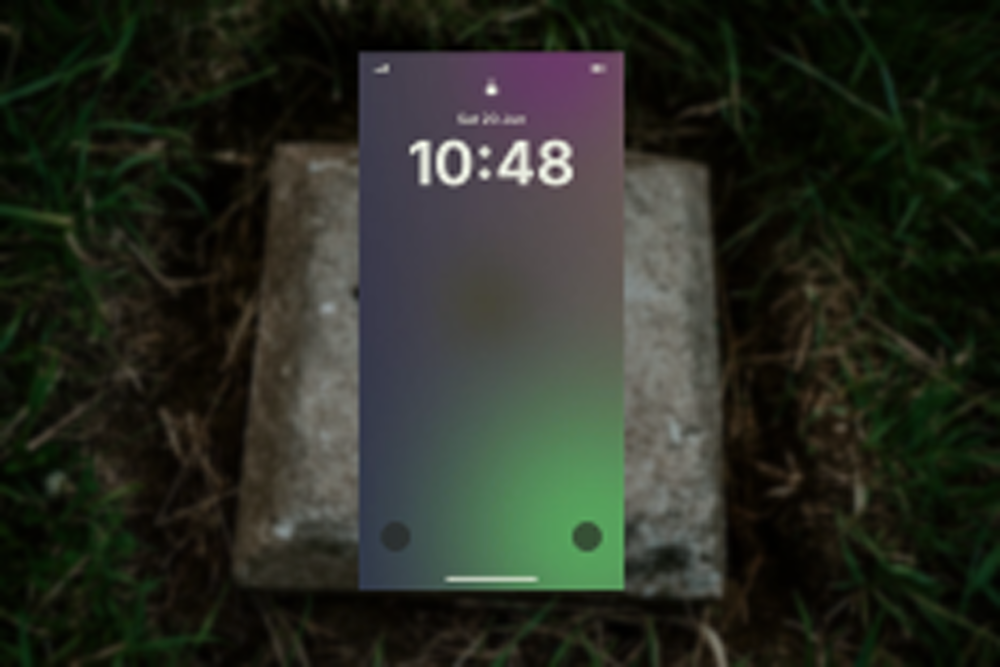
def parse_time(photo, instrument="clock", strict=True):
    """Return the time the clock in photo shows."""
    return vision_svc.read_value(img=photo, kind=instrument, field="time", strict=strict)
10:48
